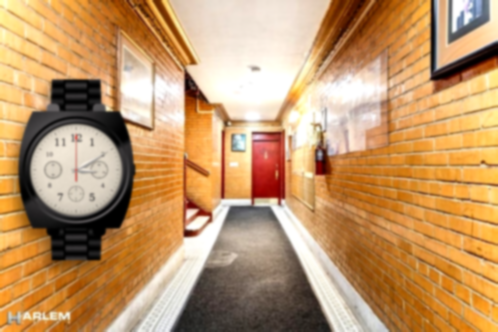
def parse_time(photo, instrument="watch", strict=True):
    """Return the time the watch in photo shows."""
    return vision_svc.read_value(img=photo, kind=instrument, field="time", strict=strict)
3:10
